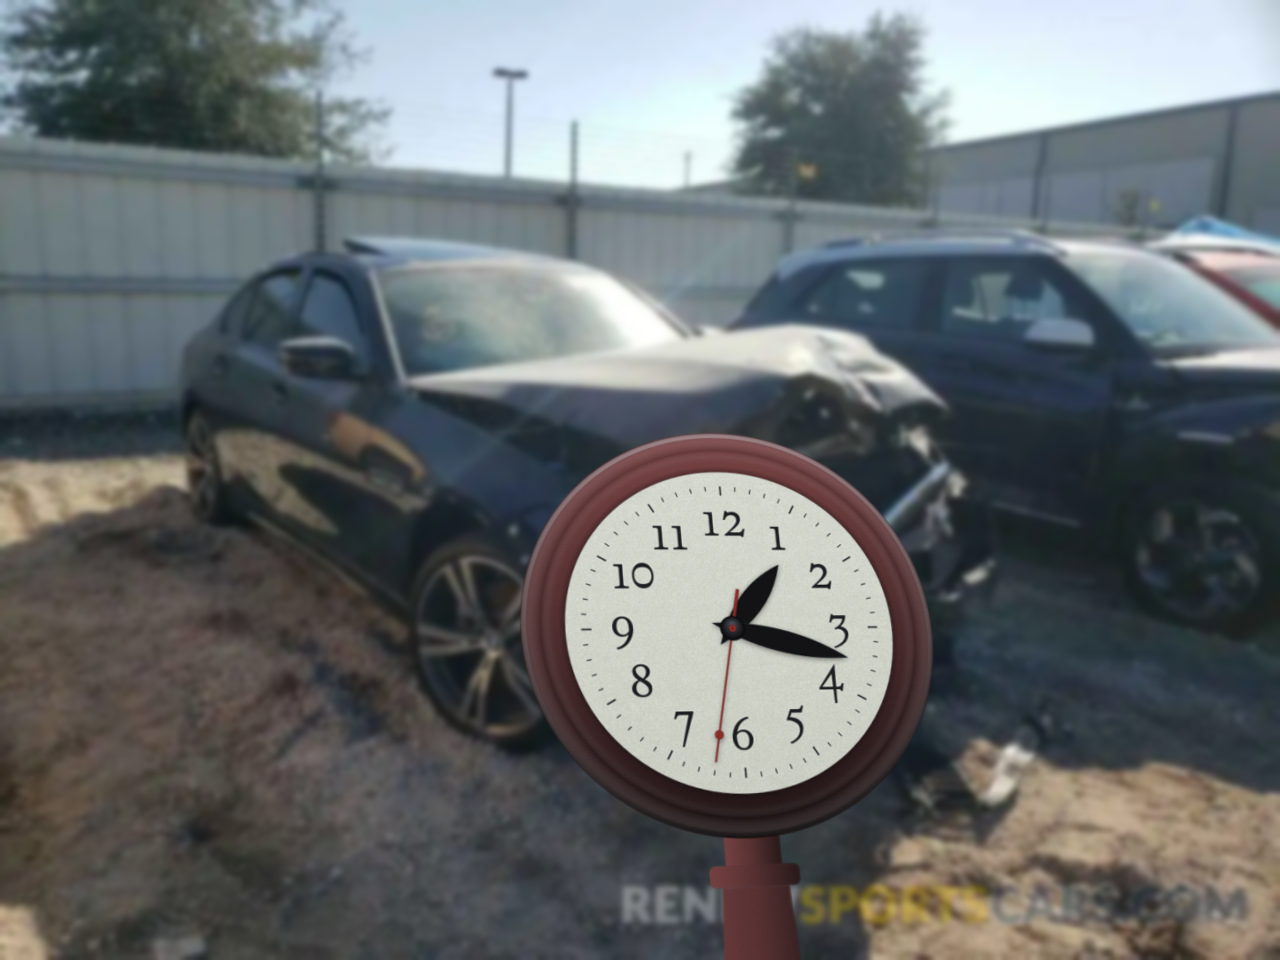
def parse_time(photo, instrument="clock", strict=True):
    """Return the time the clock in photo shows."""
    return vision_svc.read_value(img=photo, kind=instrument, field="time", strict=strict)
1:17:32
